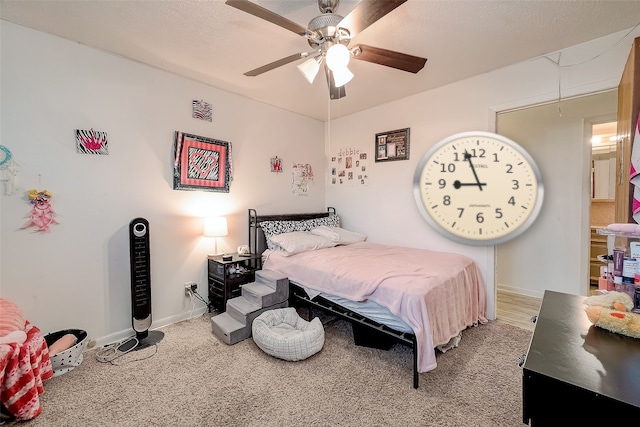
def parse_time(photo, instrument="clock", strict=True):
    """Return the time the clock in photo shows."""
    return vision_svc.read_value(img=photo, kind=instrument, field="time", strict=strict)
8:57
